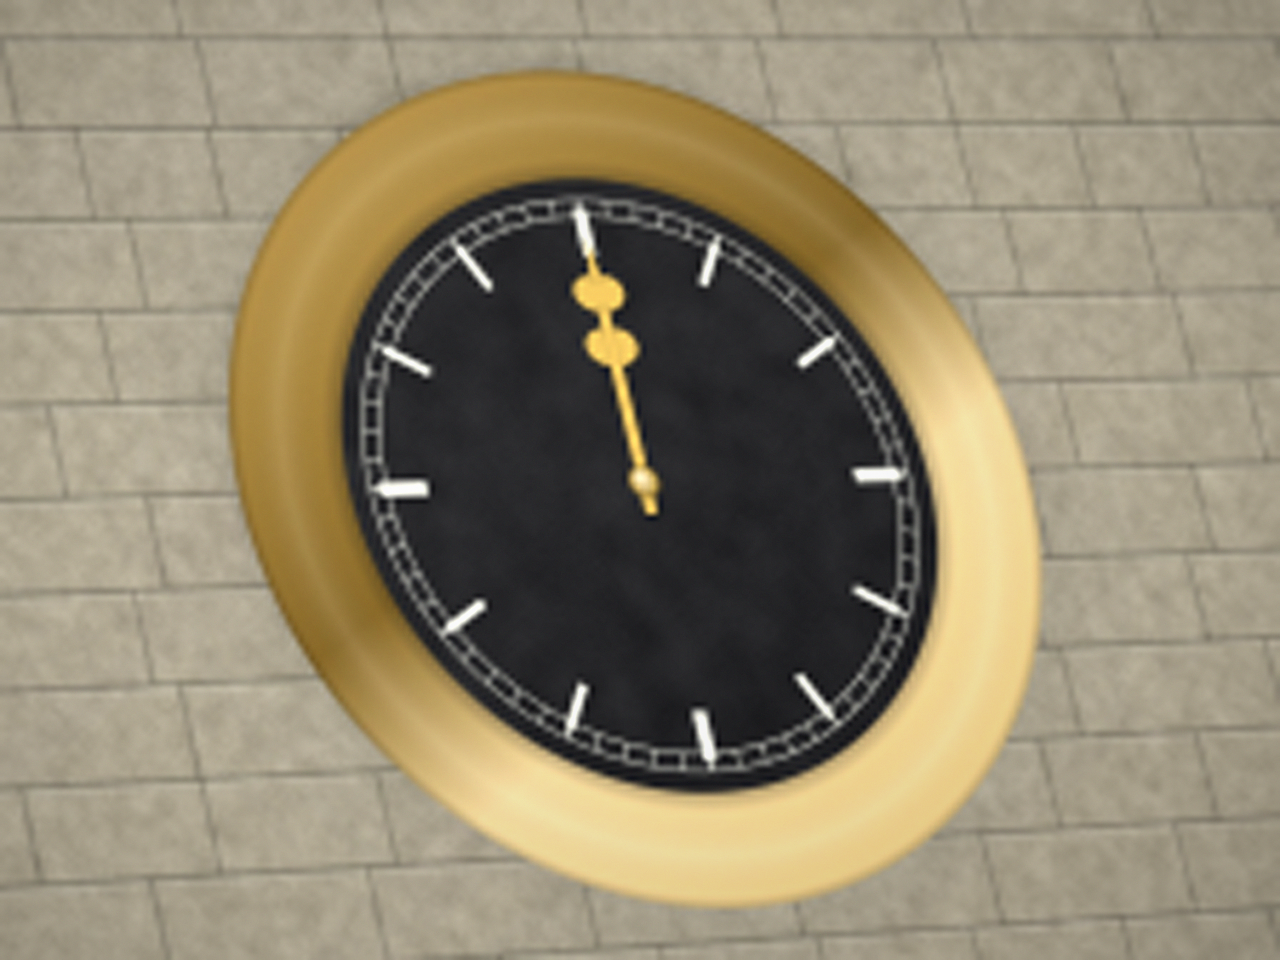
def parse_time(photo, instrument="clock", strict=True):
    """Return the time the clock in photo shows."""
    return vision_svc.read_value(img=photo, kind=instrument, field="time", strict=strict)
12:00
